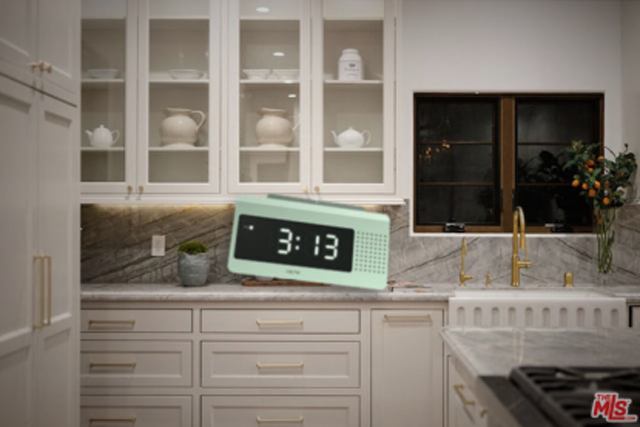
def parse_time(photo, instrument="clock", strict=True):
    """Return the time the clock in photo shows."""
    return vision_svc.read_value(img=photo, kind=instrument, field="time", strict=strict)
3:13
